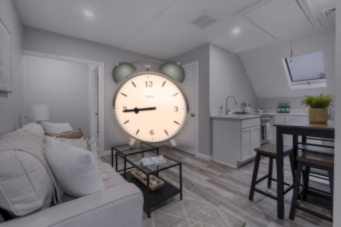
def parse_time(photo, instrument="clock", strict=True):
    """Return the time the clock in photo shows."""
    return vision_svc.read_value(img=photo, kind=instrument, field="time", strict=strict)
8:44
